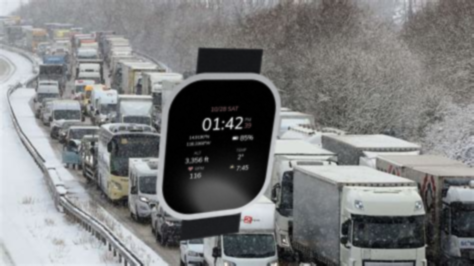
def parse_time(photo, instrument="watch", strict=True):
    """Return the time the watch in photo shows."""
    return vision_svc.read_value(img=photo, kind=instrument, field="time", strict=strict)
1:42
